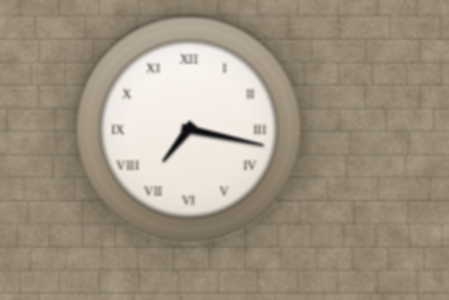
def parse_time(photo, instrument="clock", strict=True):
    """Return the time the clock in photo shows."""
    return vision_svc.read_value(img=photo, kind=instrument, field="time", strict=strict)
7:17
